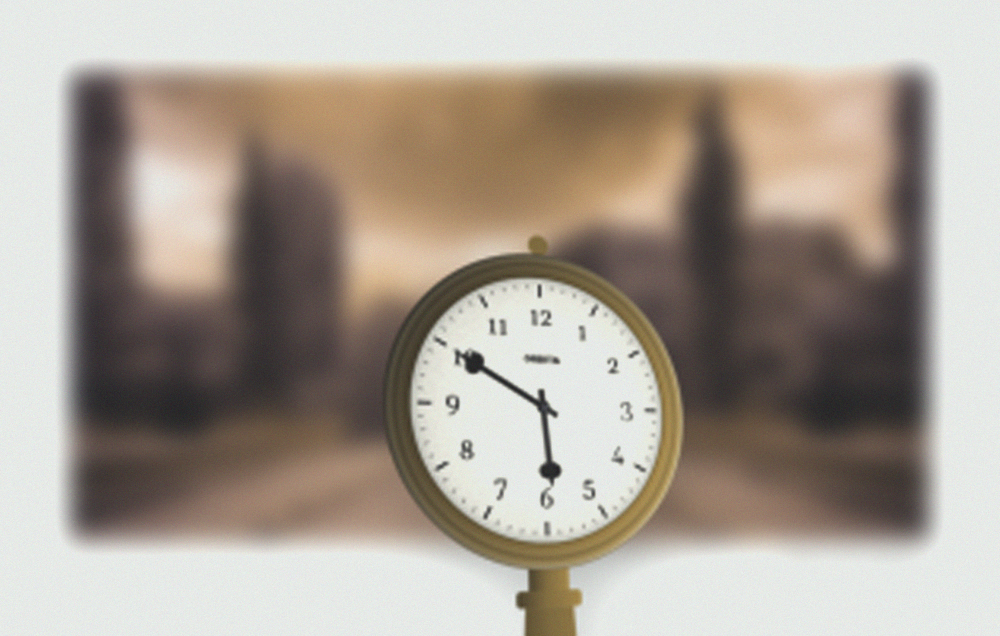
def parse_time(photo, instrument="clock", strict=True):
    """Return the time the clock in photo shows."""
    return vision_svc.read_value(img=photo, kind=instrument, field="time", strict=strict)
5:50
